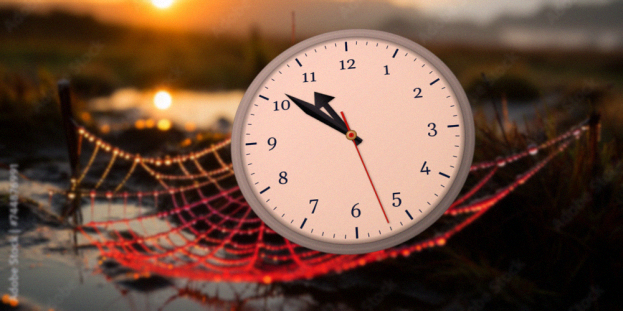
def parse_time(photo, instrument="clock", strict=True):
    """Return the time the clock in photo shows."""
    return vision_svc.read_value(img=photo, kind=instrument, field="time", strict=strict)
10:51:27
